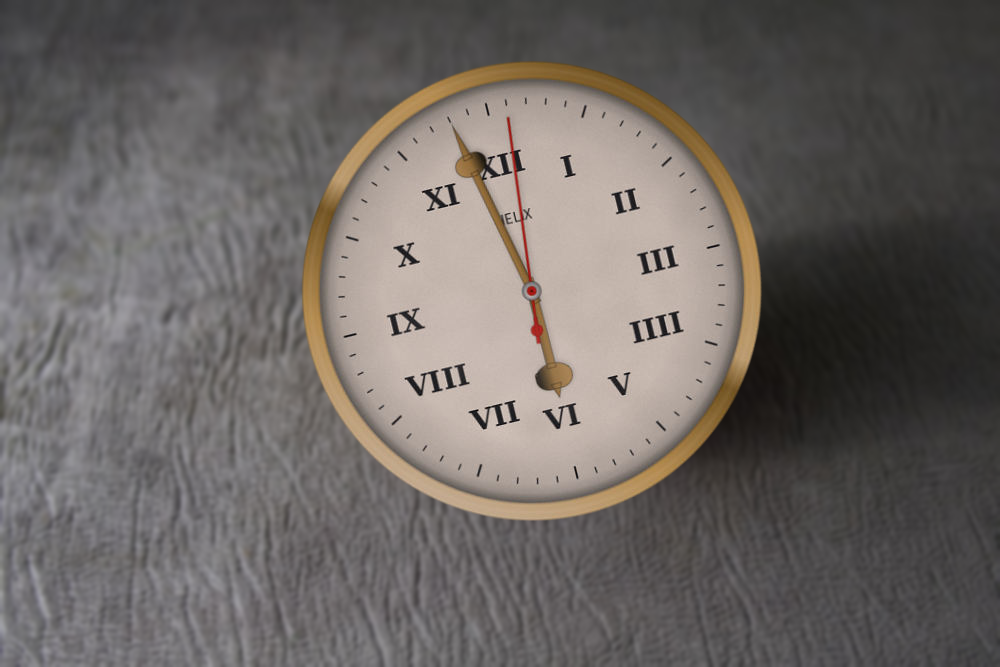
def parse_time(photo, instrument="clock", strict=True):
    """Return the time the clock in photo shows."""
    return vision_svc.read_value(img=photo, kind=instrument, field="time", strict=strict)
5:58:01
